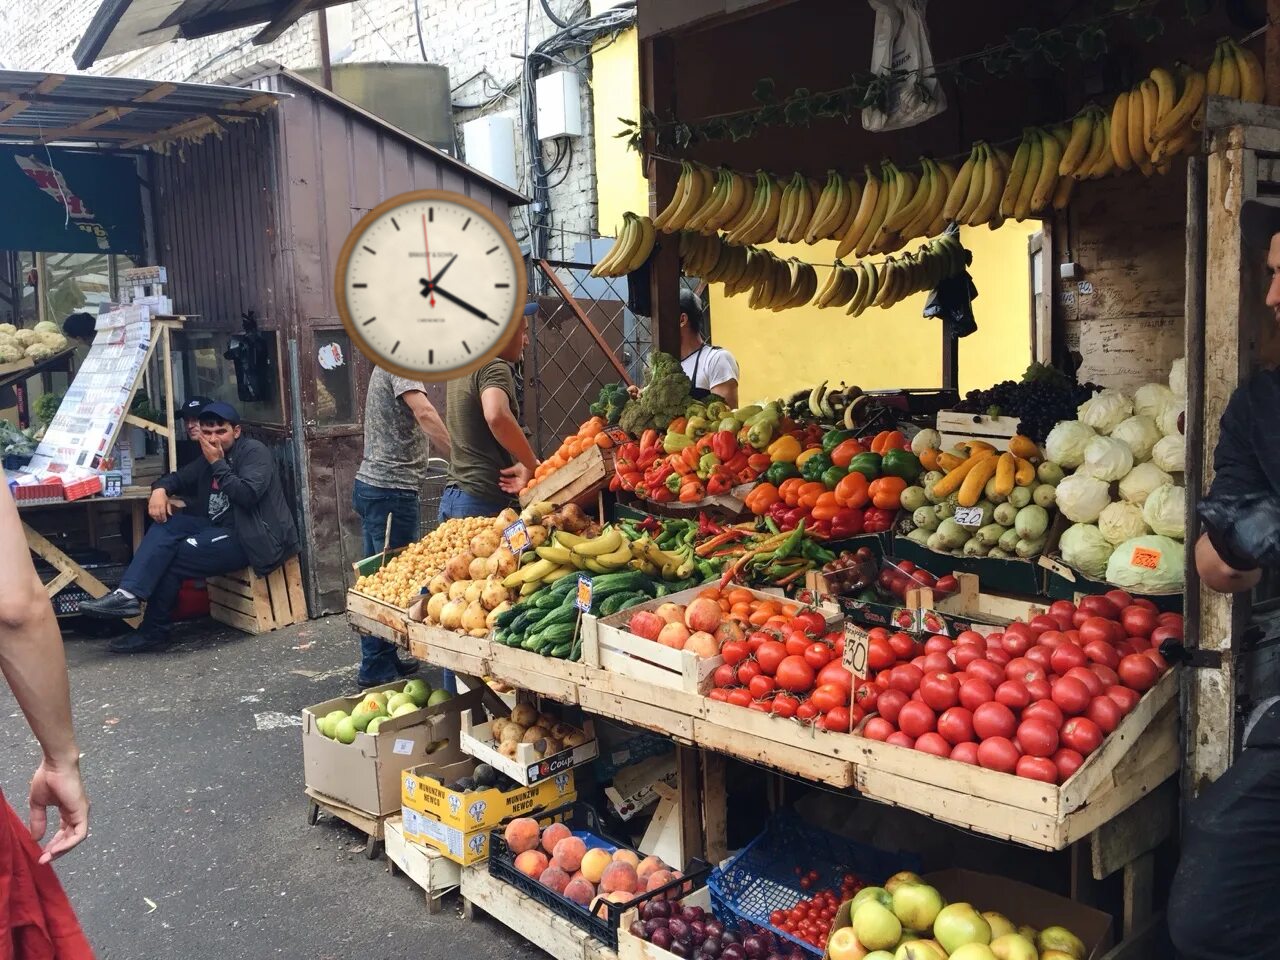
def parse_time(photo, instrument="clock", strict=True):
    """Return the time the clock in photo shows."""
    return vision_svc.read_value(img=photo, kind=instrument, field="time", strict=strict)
1:19:59
